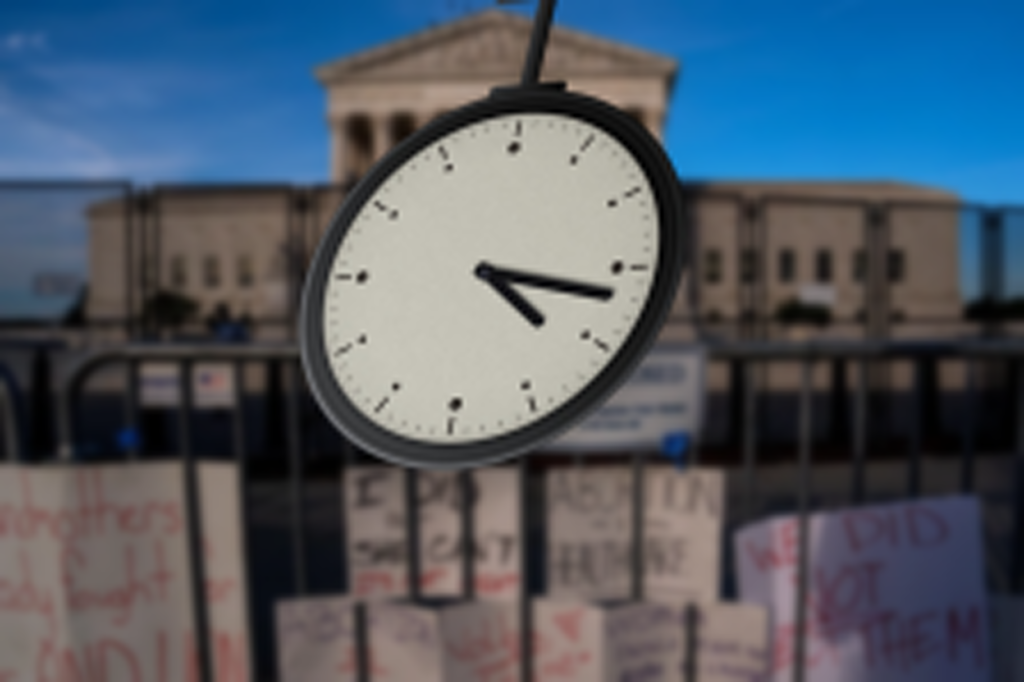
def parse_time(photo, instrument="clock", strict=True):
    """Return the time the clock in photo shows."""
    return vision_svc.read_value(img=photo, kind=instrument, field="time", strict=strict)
4:17
